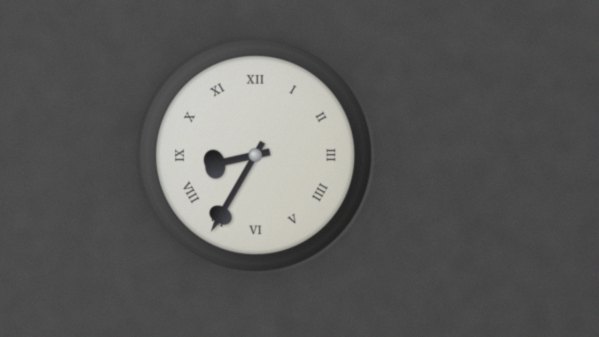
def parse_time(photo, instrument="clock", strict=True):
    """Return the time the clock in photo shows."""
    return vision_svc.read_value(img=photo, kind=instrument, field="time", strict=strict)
8:35
